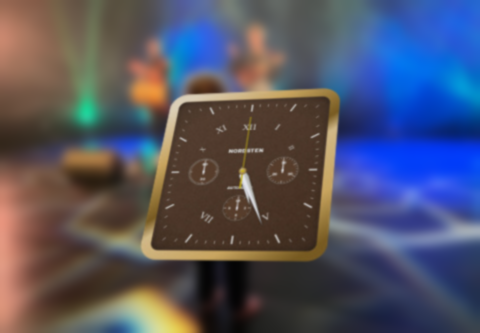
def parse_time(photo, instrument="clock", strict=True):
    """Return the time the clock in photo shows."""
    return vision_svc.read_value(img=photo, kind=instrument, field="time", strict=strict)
5:26
